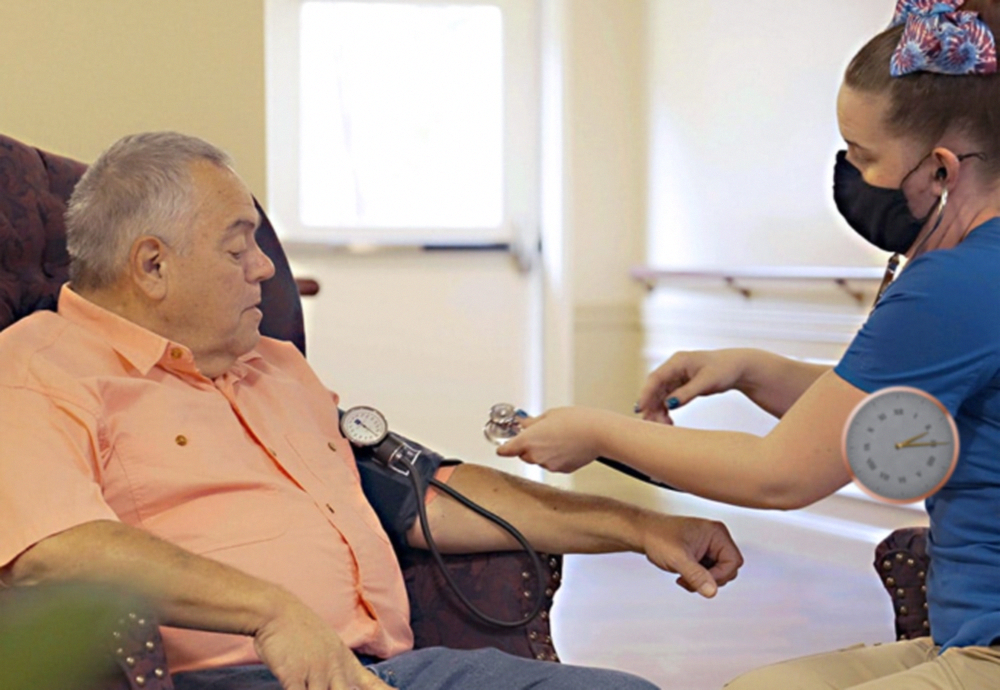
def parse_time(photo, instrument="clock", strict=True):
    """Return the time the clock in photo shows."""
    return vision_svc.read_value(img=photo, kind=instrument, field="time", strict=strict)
2:15
